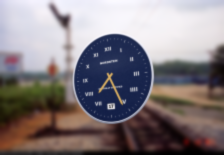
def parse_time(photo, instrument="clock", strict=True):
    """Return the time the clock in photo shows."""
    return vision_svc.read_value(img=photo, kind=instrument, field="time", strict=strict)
7:26
